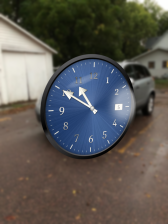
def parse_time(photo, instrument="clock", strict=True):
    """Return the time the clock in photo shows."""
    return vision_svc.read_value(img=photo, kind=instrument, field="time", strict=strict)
10:50
